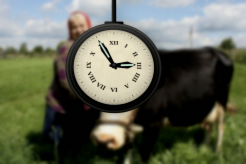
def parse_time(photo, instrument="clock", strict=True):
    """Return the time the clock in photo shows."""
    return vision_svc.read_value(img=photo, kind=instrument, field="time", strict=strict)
2:55
